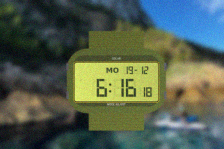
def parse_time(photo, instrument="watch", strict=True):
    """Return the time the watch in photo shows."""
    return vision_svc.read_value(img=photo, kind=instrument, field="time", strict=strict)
6:16:18
